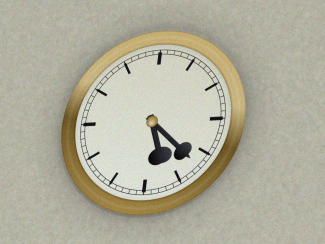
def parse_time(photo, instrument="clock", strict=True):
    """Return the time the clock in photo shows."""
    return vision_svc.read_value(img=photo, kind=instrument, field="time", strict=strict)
5:22
